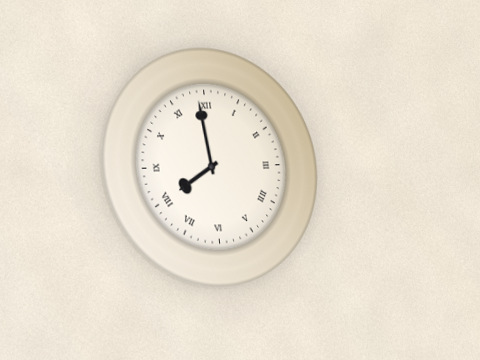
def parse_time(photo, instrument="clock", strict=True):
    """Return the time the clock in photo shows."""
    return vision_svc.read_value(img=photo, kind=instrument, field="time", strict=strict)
7:59
